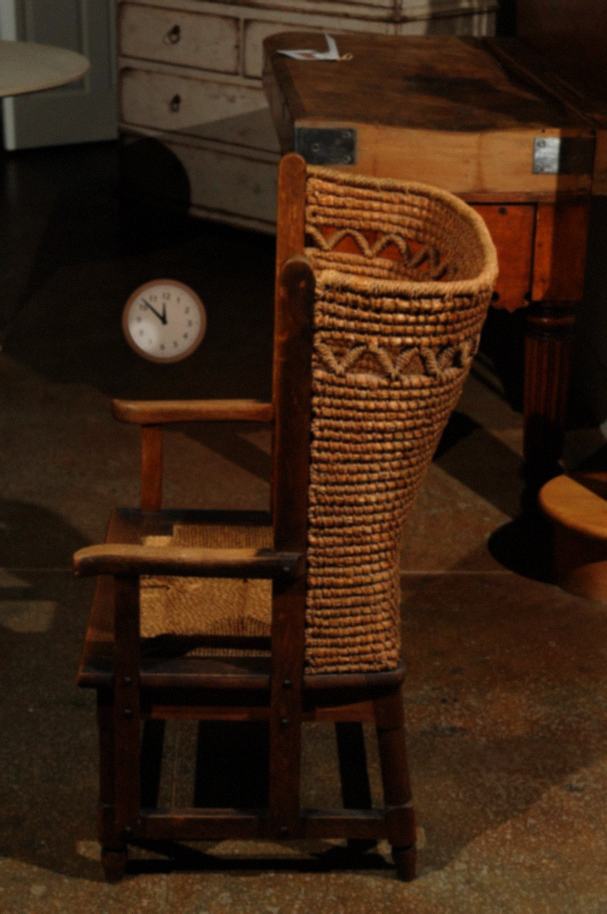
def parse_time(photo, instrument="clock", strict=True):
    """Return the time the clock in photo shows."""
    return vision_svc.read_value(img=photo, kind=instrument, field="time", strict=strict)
11:52
